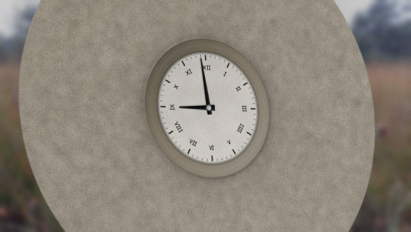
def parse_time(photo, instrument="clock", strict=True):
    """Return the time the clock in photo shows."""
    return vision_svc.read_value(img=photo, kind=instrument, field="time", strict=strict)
8:59
